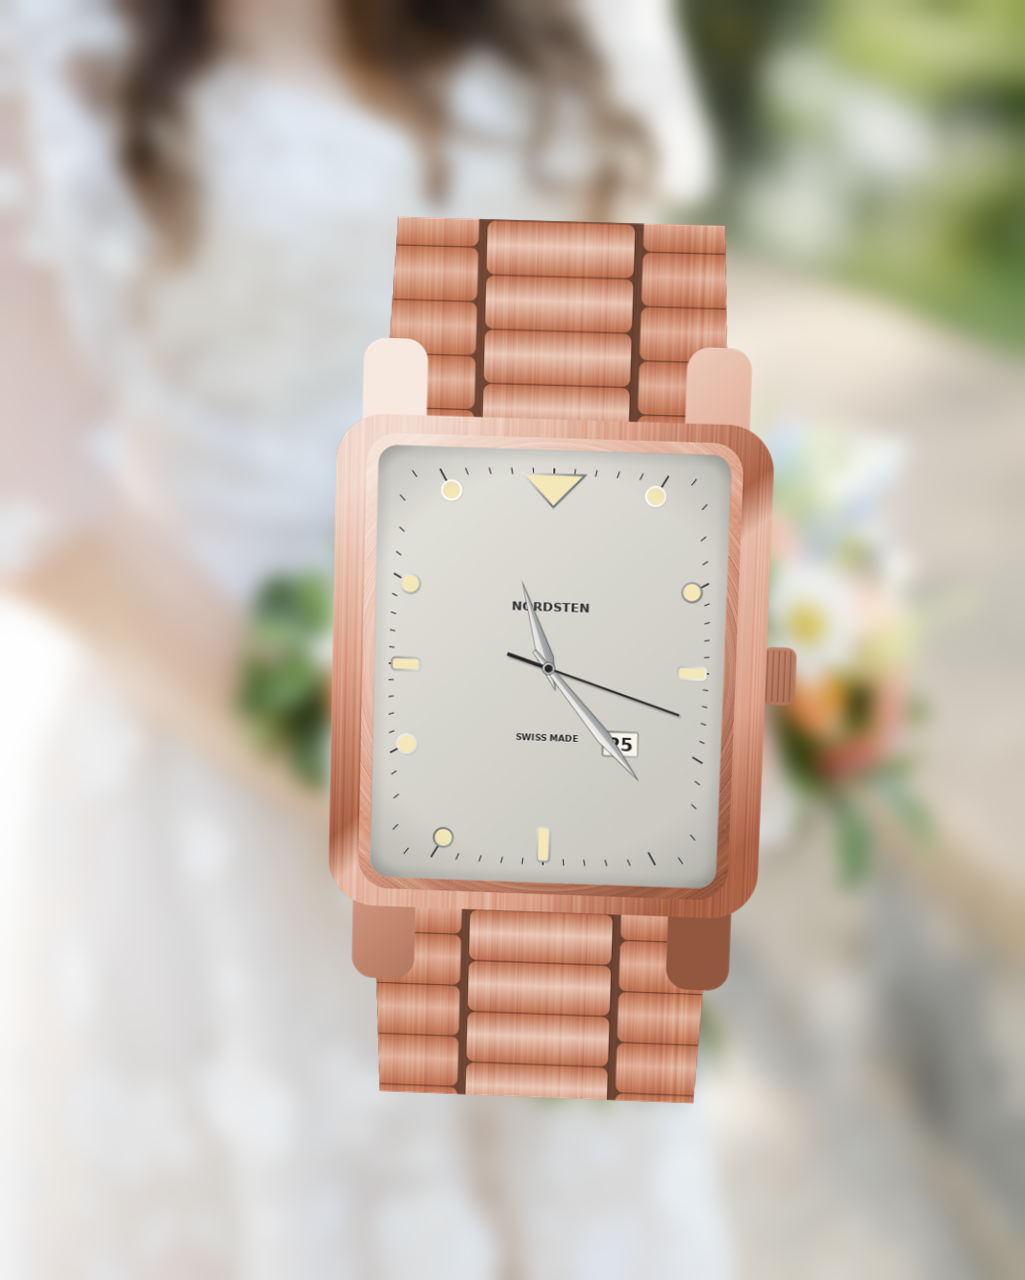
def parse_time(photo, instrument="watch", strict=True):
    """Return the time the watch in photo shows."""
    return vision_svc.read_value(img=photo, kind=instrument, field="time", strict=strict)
11:23:18
